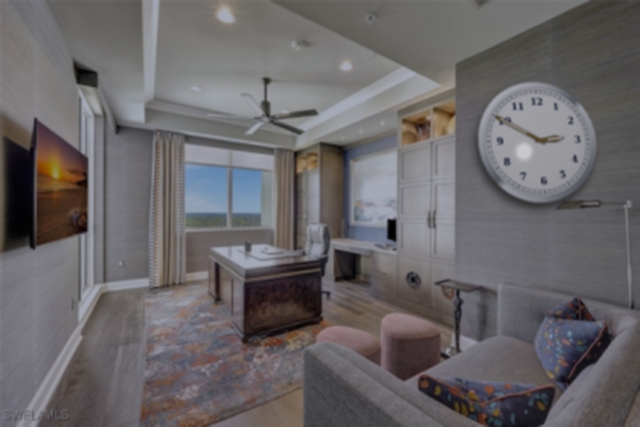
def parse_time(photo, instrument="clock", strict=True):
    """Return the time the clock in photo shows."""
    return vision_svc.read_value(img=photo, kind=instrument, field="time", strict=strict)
2:50
